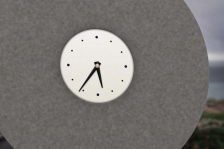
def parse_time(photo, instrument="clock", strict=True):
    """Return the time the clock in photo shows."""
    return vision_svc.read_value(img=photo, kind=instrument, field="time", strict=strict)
5:36
